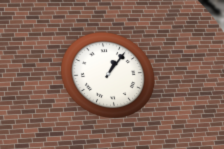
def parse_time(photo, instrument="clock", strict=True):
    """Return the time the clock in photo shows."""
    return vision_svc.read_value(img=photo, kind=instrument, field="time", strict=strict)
1:07
